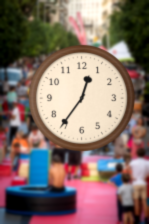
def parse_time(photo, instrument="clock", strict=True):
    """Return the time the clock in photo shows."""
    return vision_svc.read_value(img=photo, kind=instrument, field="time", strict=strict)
12:36
